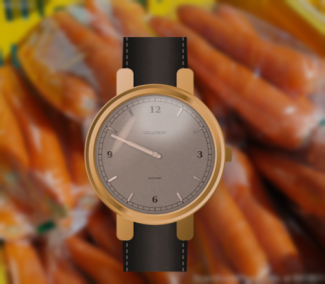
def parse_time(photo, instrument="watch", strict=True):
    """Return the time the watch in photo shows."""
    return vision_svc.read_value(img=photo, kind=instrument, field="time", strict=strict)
9:49
